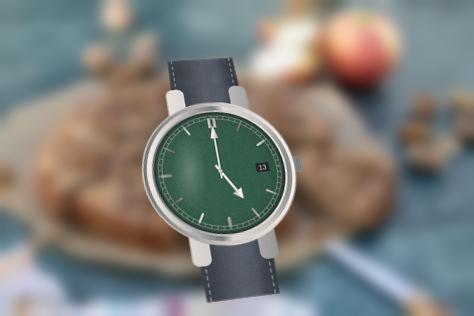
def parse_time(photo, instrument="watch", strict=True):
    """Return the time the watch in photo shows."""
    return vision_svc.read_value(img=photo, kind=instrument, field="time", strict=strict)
5:00
